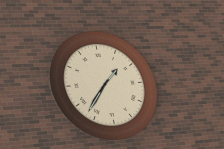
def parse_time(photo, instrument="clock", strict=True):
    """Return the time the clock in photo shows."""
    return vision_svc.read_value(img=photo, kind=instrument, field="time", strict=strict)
1:37
